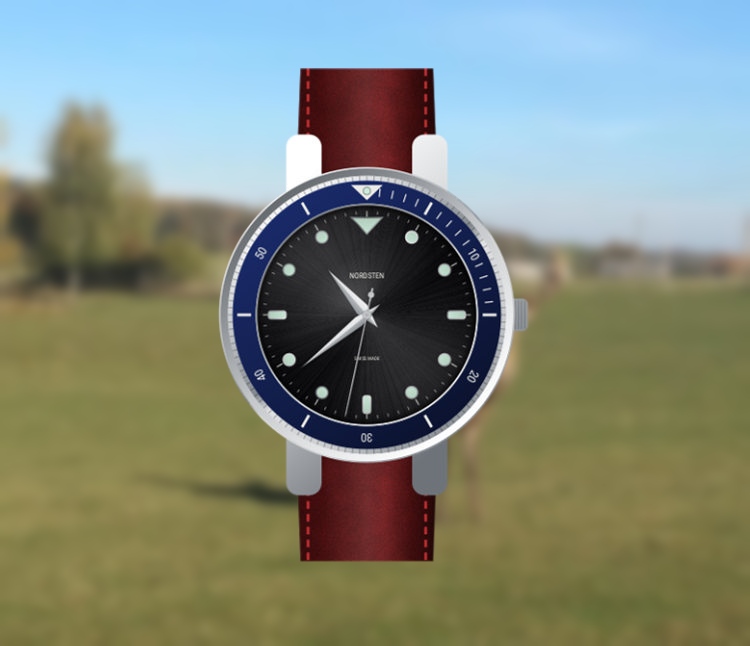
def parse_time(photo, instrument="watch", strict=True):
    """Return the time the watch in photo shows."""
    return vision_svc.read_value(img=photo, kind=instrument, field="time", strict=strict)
10:38:32
